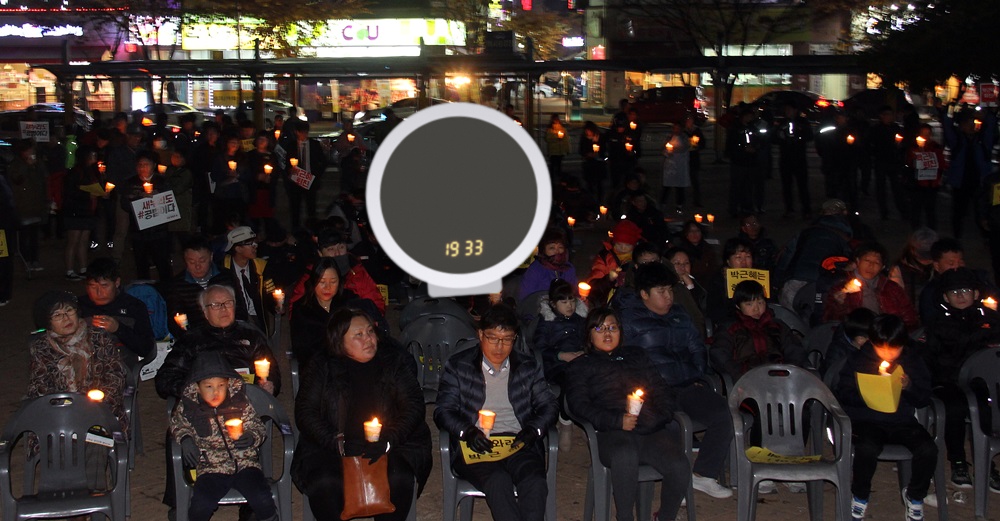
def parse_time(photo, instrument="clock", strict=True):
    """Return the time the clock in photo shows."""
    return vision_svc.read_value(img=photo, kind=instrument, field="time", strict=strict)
19:33
